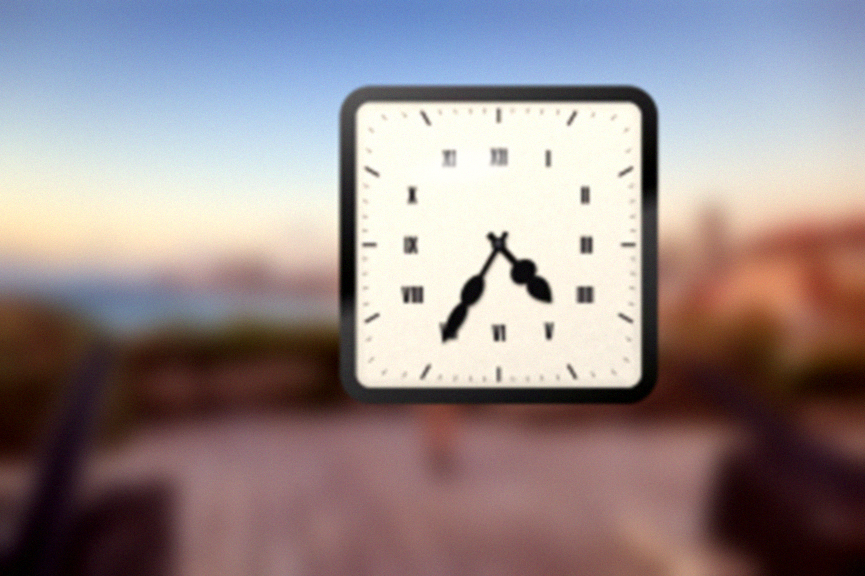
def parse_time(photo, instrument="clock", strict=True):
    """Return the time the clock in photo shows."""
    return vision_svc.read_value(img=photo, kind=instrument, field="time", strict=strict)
4:35
